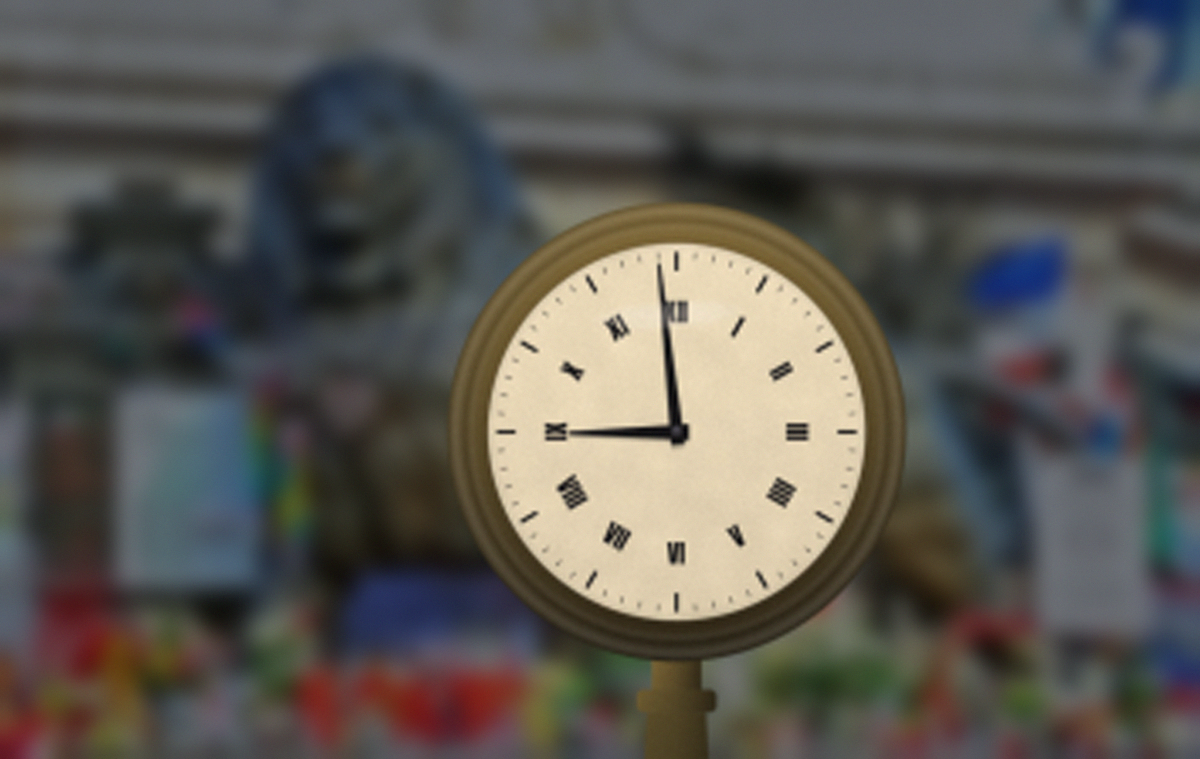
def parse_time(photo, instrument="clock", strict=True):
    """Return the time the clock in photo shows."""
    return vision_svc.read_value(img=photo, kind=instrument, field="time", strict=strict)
8:59
